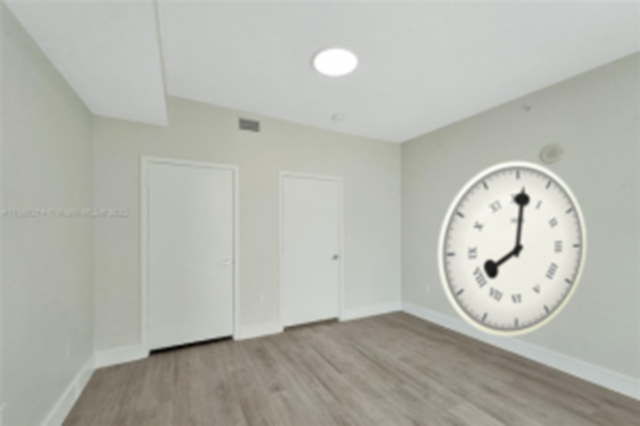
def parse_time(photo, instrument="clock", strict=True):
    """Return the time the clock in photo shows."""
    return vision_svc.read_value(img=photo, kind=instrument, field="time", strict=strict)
8:01
